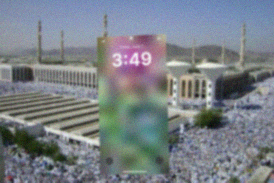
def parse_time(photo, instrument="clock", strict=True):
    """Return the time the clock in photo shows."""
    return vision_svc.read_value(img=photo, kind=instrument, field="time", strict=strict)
3:49
